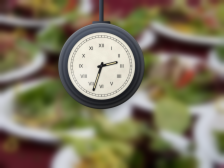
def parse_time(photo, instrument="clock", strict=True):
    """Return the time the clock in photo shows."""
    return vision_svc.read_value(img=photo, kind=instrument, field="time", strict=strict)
2:33
